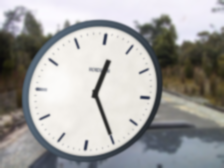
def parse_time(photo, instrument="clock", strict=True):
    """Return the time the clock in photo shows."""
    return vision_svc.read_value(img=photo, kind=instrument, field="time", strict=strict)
12:25
